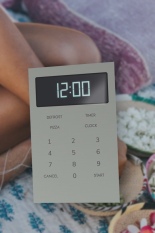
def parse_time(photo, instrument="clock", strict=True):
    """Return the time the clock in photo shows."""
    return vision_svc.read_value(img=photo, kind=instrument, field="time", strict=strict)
12:00
